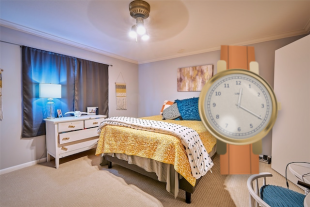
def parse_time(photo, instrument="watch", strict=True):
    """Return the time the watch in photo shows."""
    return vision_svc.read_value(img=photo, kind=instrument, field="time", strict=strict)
12:20
